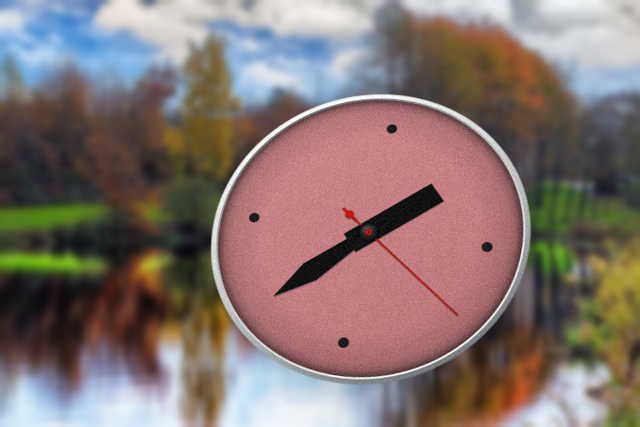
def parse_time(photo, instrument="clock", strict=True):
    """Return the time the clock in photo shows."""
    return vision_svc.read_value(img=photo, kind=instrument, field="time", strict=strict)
1:37:21
